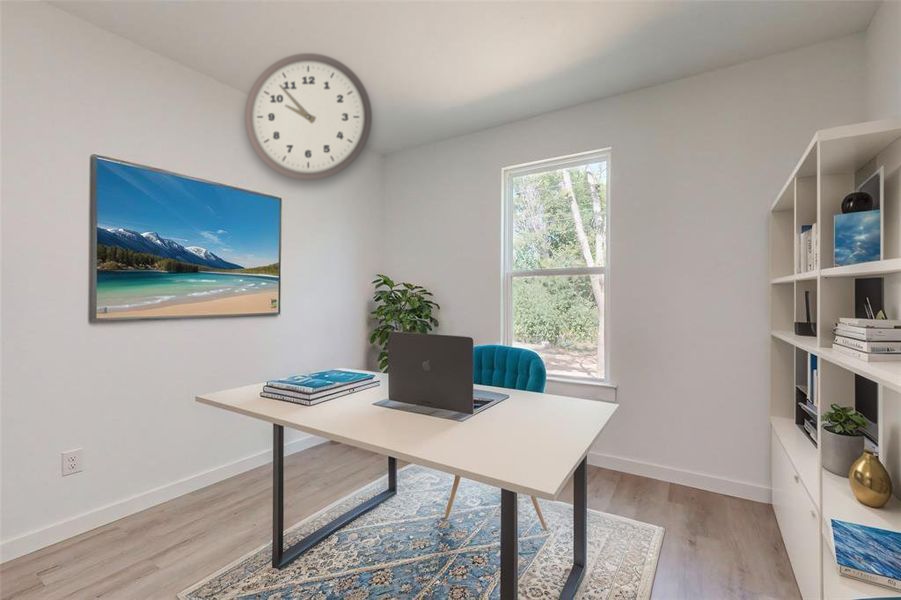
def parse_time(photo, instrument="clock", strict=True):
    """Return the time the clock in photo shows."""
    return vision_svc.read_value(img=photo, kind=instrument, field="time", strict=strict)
9:53
